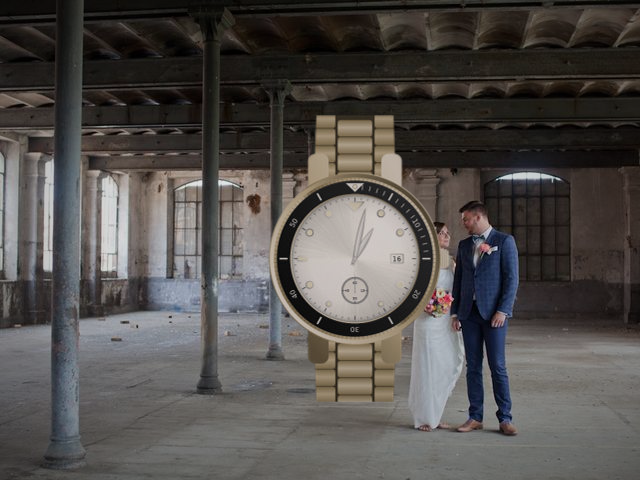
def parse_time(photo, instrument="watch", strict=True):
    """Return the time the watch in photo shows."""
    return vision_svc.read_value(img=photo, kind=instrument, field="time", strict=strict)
1:02
